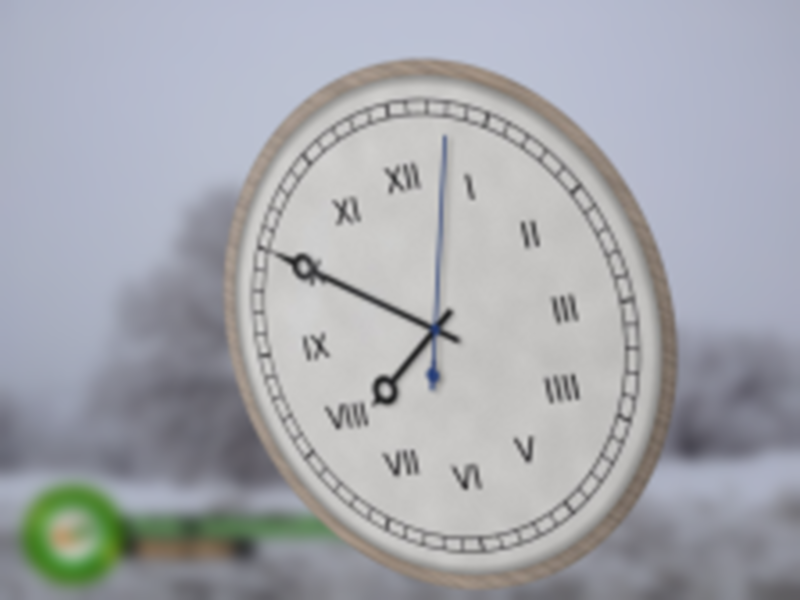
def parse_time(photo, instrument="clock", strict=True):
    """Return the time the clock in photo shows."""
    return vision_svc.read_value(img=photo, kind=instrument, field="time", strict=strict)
7:50:03
